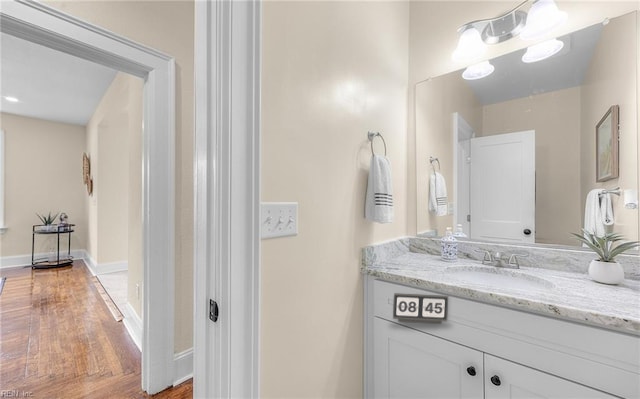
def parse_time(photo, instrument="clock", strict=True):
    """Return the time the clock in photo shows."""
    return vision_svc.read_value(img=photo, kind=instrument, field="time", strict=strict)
8:45
